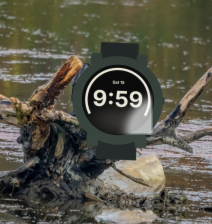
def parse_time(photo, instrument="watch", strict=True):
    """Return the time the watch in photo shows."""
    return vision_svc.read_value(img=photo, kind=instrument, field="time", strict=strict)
9:59
